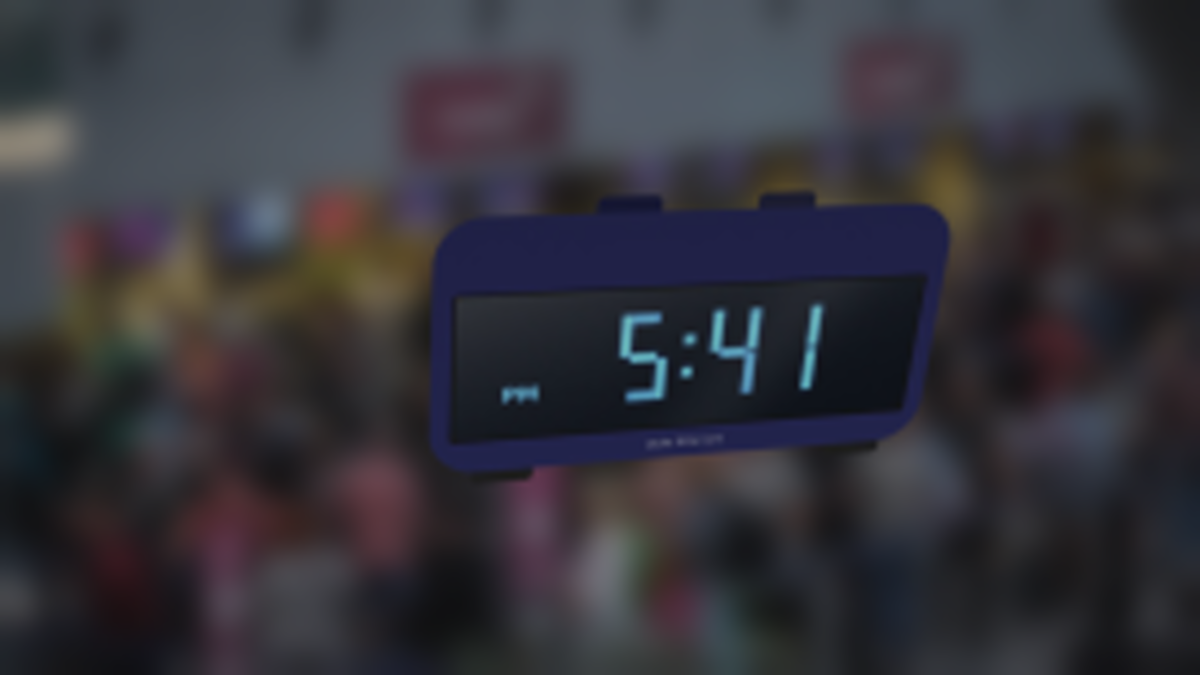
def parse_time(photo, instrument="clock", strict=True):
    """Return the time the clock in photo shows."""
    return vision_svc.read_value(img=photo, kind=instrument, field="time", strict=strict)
5:41
